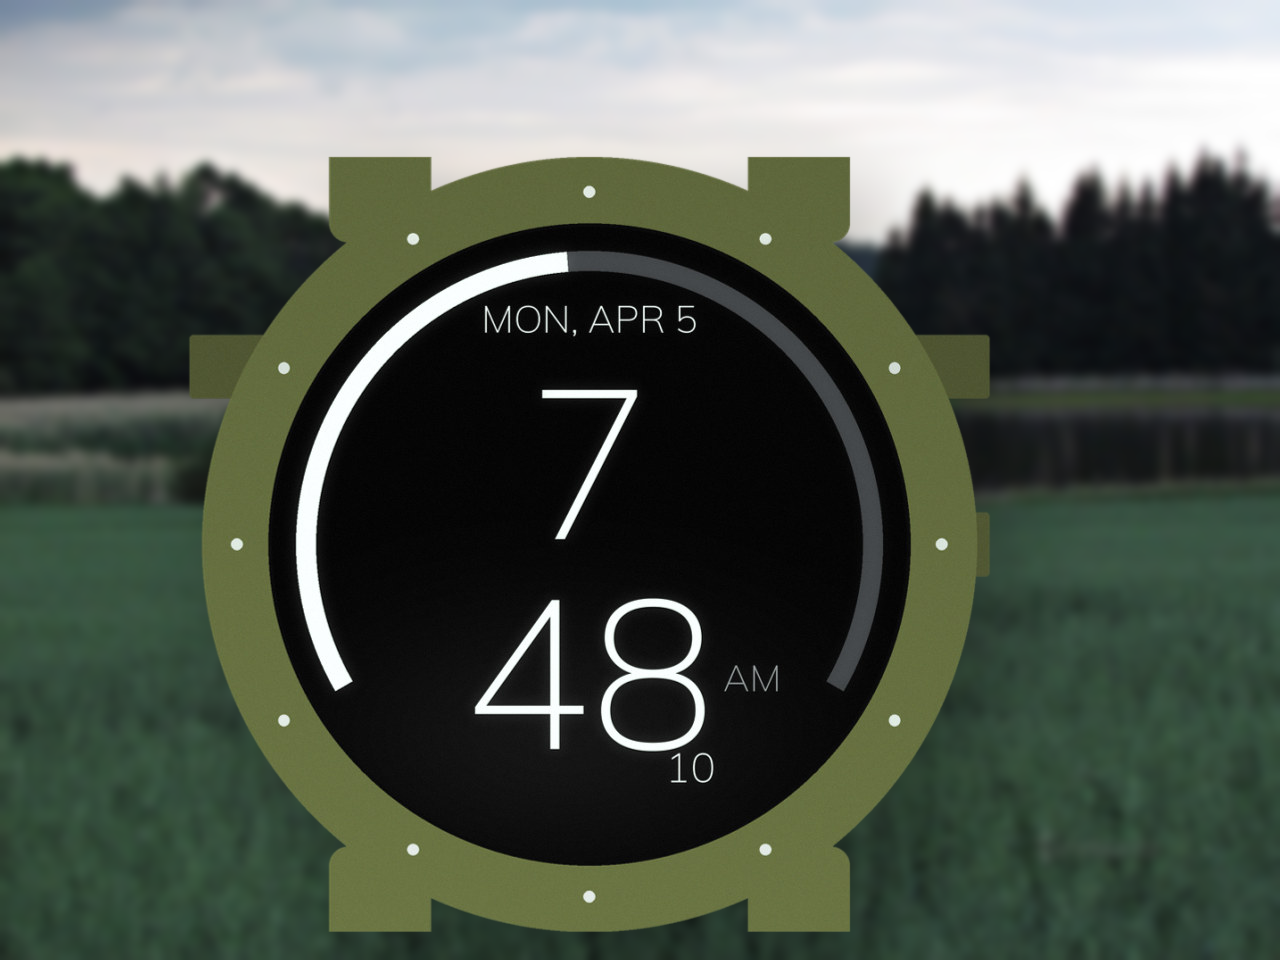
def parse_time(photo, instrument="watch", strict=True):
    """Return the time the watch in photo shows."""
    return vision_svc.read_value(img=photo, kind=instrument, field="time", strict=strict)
7:48:10
